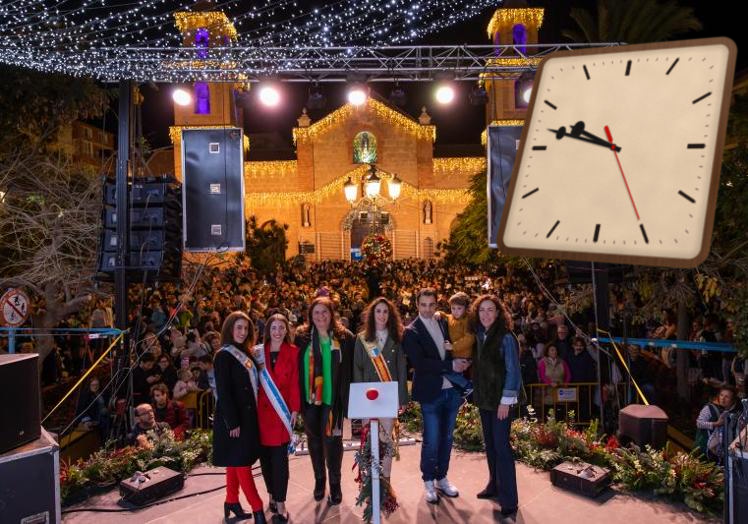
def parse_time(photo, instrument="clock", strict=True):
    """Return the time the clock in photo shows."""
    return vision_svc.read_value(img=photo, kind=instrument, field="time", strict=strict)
9:47:25
